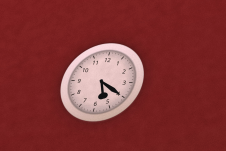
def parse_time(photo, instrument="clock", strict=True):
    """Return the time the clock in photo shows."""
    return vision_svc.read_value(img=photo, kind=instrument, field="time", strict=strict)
5:20
